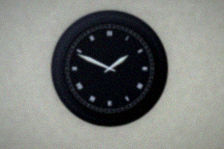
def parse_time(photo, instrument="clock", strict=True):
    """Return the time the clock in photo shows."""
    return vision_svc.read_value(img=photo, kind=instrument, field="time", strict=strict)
1:49
